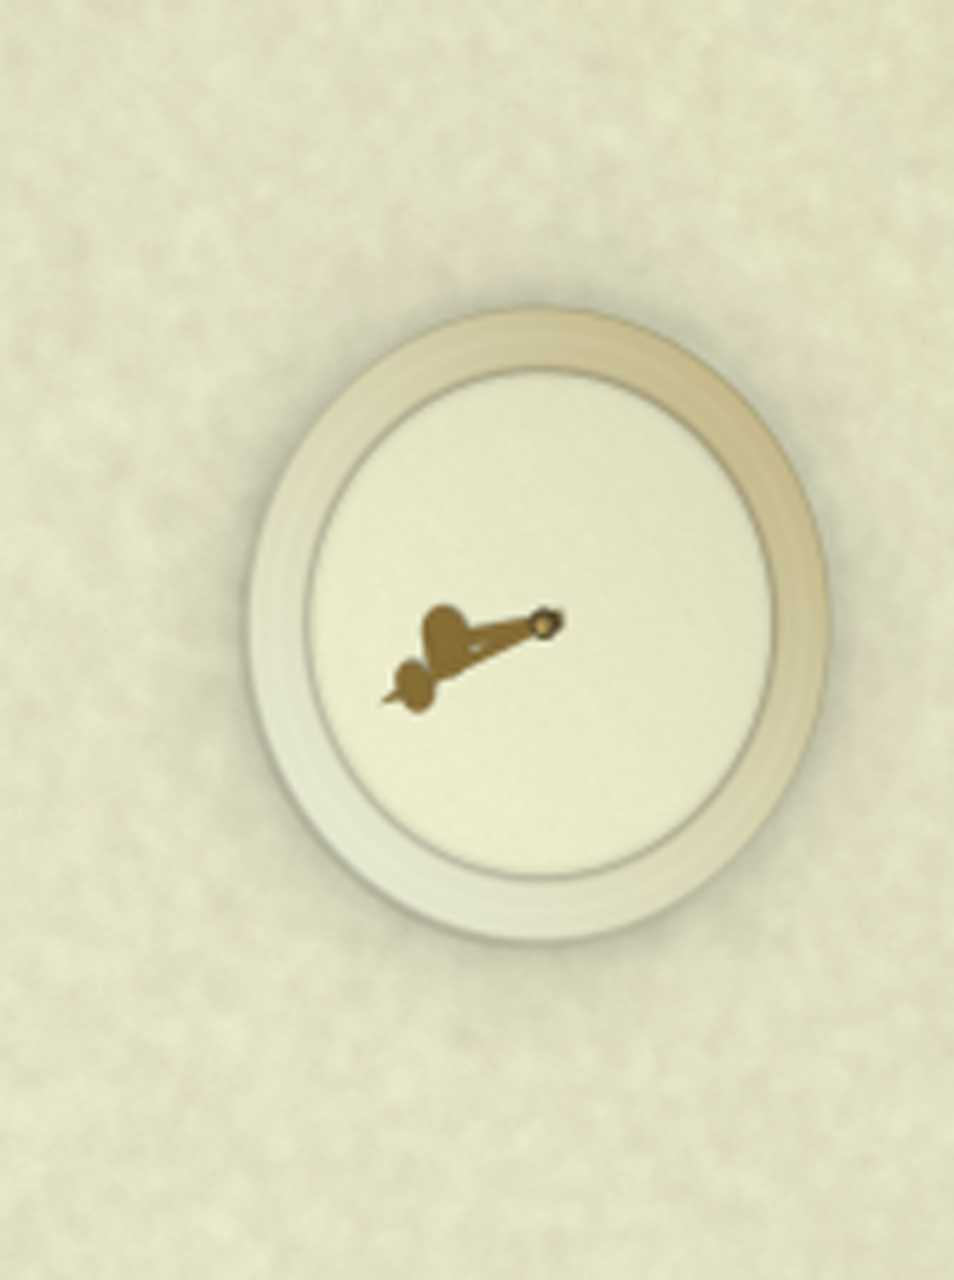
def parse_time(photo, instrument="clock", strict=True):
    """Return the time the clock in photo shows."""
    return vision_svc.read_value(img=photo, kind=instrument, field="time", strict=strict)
8:41
